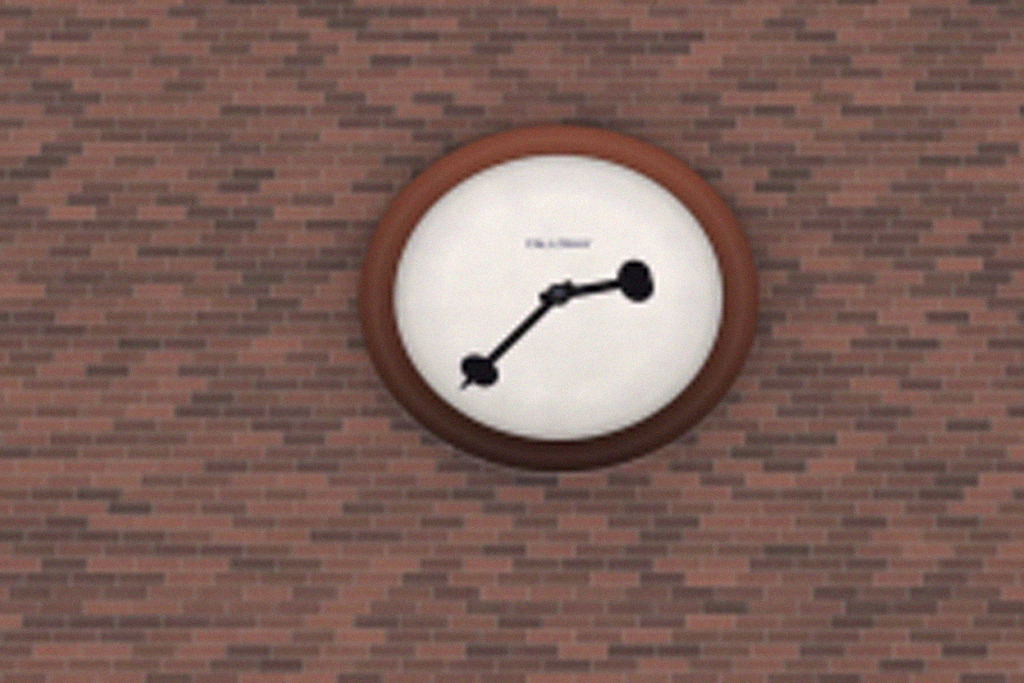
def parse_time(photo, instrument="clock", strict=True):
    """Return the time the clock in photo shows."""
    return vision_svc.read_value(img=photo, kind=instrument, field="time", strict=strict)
2:37
